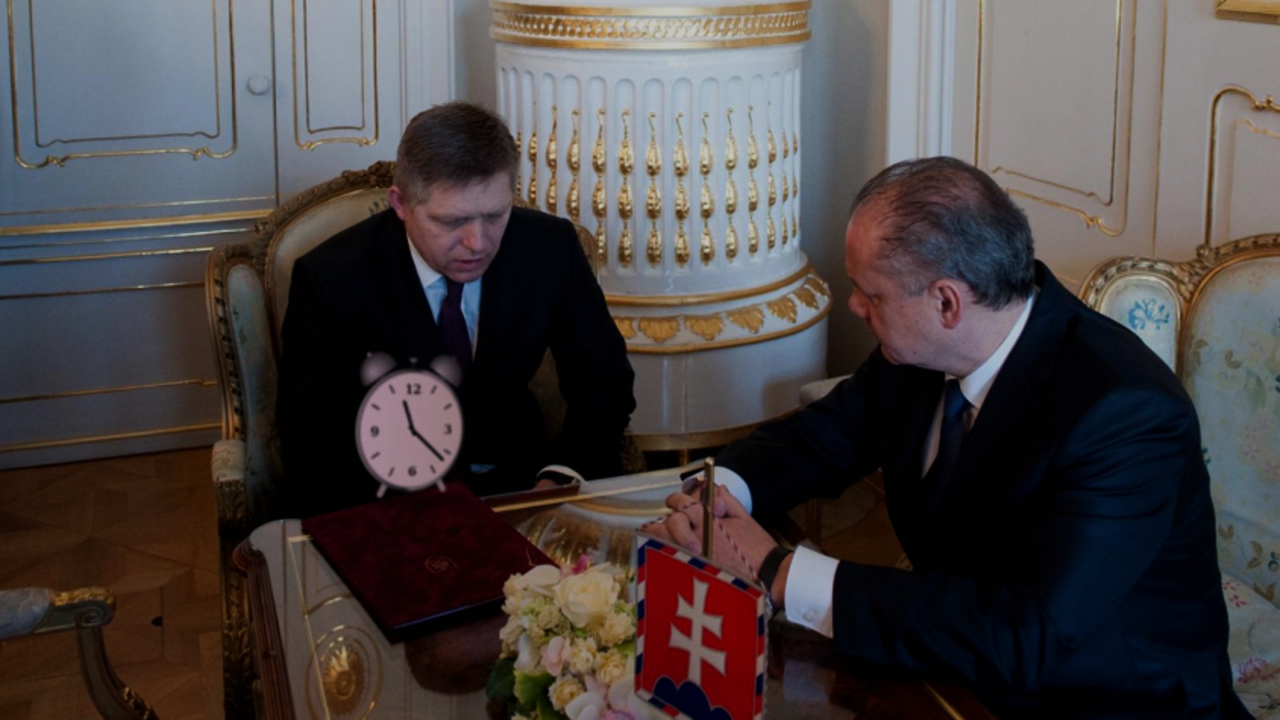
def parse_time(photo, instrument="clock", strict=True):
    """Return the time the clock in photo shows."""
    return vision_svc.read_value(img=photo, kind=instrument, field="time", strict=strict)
11:22
